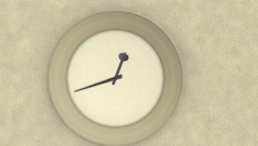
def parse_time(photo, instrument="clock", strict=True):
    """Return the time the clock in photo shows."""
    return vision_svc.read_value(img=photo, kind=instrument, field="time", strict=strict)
12:42
